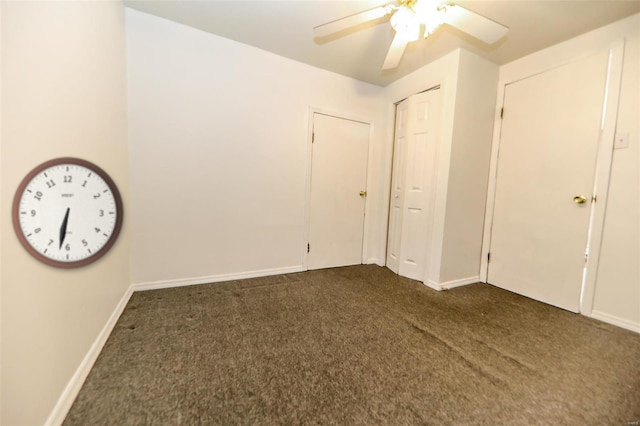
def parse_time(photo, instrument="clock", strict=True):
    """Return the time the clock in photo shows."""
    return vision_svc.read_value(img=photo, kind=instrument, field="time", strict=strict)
6:32
